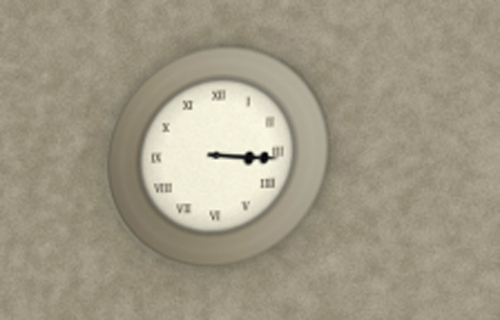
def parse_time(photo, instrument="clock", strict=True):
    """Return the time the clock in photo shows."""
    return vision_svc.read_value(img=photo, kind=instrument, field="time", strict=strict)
3:16
